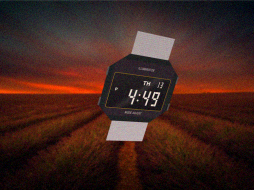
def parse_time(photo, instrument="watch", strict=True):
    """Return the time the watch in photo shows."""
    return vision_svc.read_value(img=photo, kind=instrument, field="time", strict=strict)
4:49
